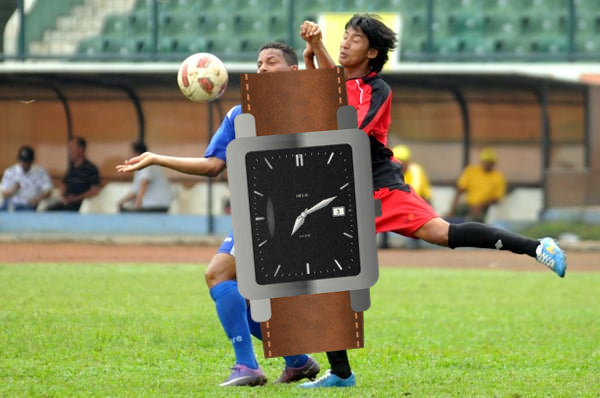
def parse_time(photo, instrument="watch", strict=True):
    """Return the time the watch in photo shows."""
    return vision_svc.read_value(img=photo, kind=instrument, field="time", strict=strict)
7:11
